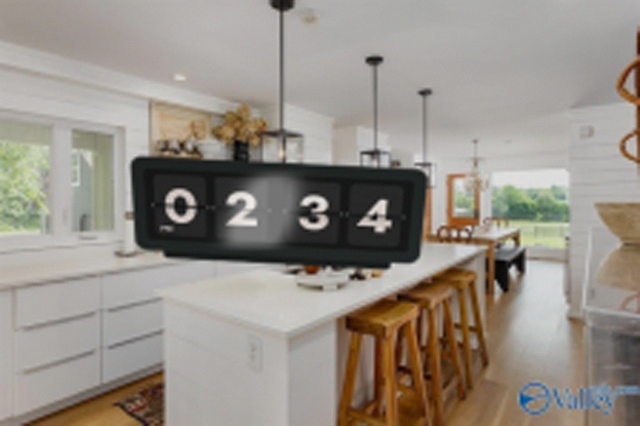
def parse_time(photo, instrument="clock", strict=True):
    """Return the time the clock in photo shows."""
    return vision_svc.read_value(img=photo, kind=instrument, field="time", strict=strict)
2:34
